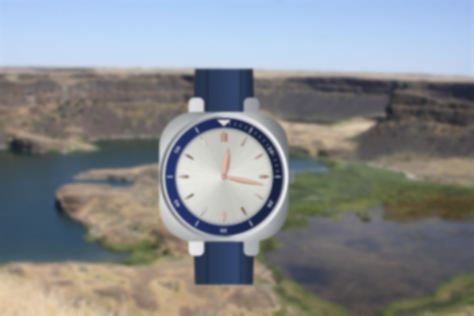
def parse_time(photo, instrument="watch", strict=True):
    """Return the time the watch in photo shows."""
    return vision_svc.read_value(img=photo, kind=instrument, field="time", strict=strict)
12:17
